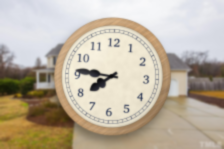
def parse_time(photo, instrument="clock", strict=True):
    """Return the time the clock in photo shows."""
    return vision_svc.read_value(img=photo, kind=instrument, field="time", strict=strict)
7:46
